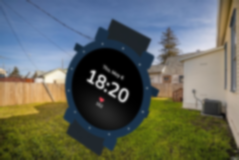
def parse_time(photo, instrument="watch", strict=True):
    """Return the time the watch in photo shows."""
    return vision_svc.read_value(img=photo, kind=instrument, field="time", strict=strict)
18:20
